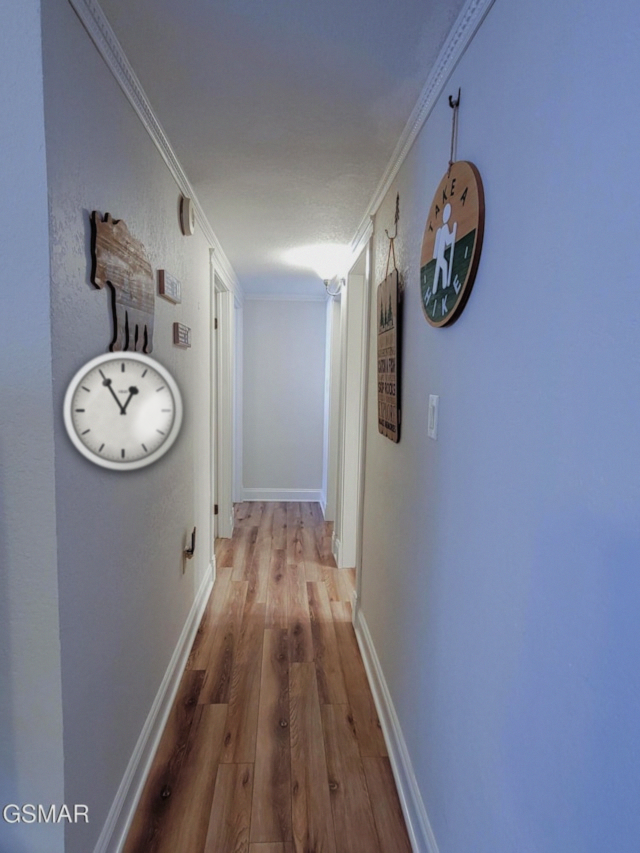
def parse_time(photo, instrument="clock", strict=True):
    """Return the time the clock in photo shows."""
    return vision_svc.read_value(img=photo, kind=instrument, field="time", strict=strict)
12:55
